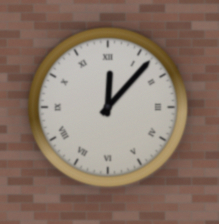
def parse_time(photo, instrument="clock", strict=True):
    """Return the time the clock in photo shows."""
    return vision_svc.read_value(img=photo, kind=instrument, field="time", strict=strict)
12:07
